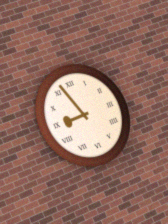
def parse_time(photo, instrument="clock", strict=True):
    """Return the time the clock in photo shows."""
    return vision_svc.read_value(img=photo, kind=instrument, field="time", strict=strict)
8:57
